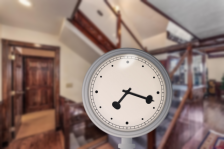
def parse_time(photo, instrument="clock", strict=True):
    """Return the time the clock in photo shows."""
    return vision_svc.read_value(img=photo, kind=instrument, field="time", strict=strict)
7:18
